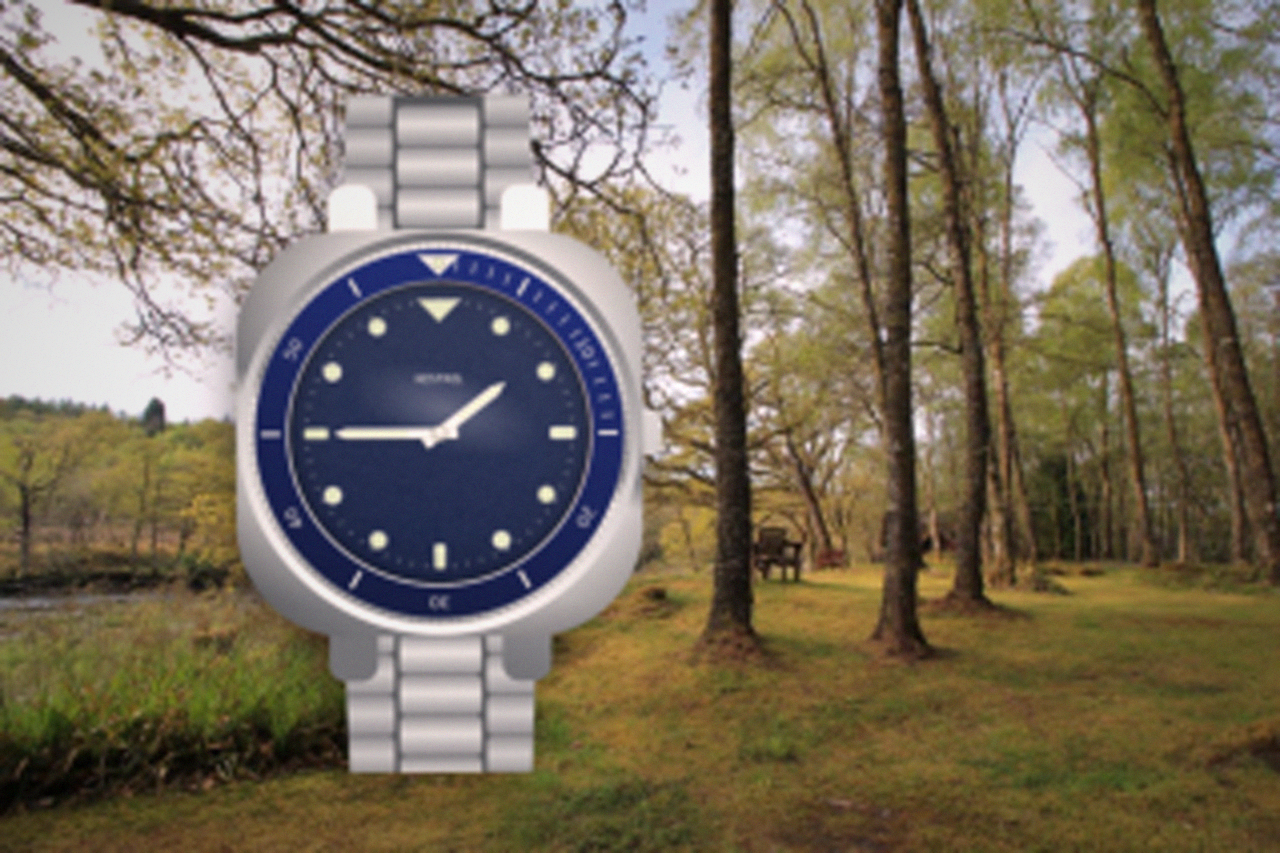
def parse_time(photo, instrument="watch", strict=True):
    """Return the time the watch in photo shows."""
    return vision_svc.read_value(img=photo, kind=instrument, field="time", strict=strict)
1:45
